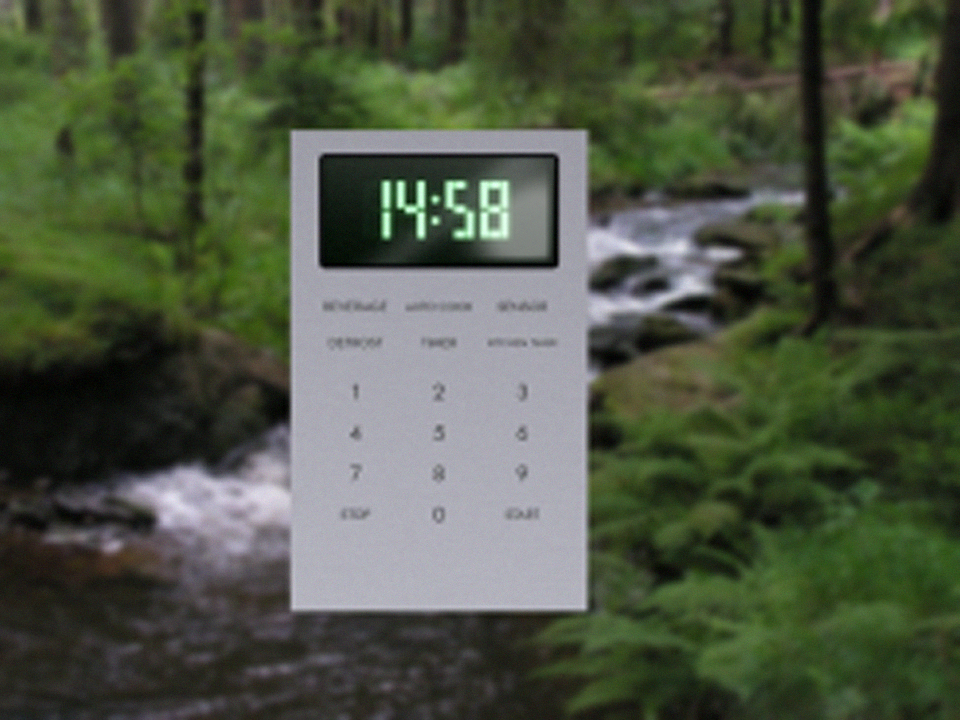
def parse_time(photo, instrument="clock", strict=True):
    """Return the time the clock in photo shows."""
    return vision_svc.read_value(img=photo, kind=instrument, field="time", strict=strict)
14:58
